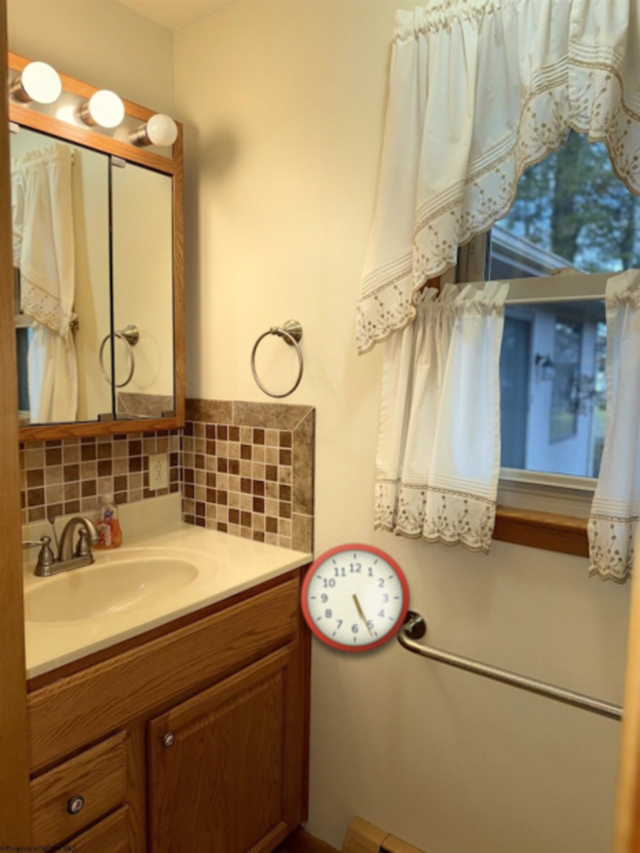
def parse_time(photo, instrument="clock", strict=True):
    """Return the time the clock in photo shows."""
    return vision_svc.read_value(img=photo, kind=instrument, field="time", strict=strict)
5:26
